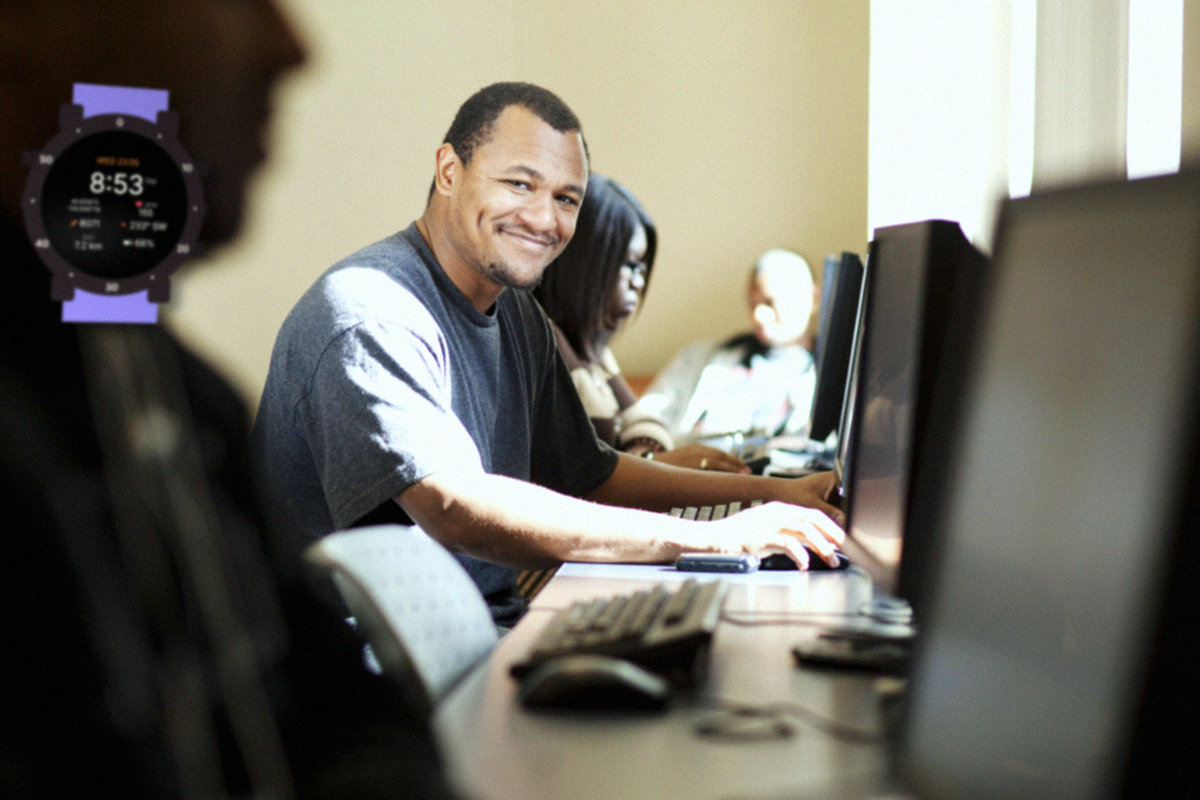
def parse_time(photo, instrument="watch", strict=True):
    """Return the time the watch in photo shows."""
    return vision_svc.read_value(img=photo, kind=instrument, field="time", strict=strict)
8:53
